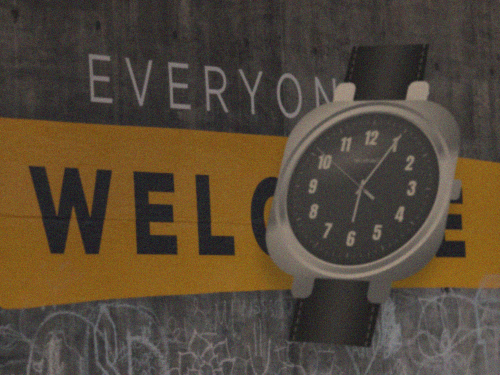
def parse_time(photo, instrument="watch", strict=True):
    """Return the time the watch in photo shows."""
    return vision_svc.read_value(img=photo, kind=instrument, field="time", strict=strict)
6:04:51
